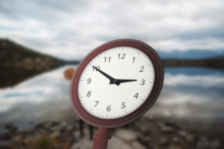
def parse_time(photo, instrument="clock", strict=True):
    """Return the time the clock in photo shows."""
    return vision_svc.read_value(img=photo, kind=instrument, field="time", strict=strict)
2:50
